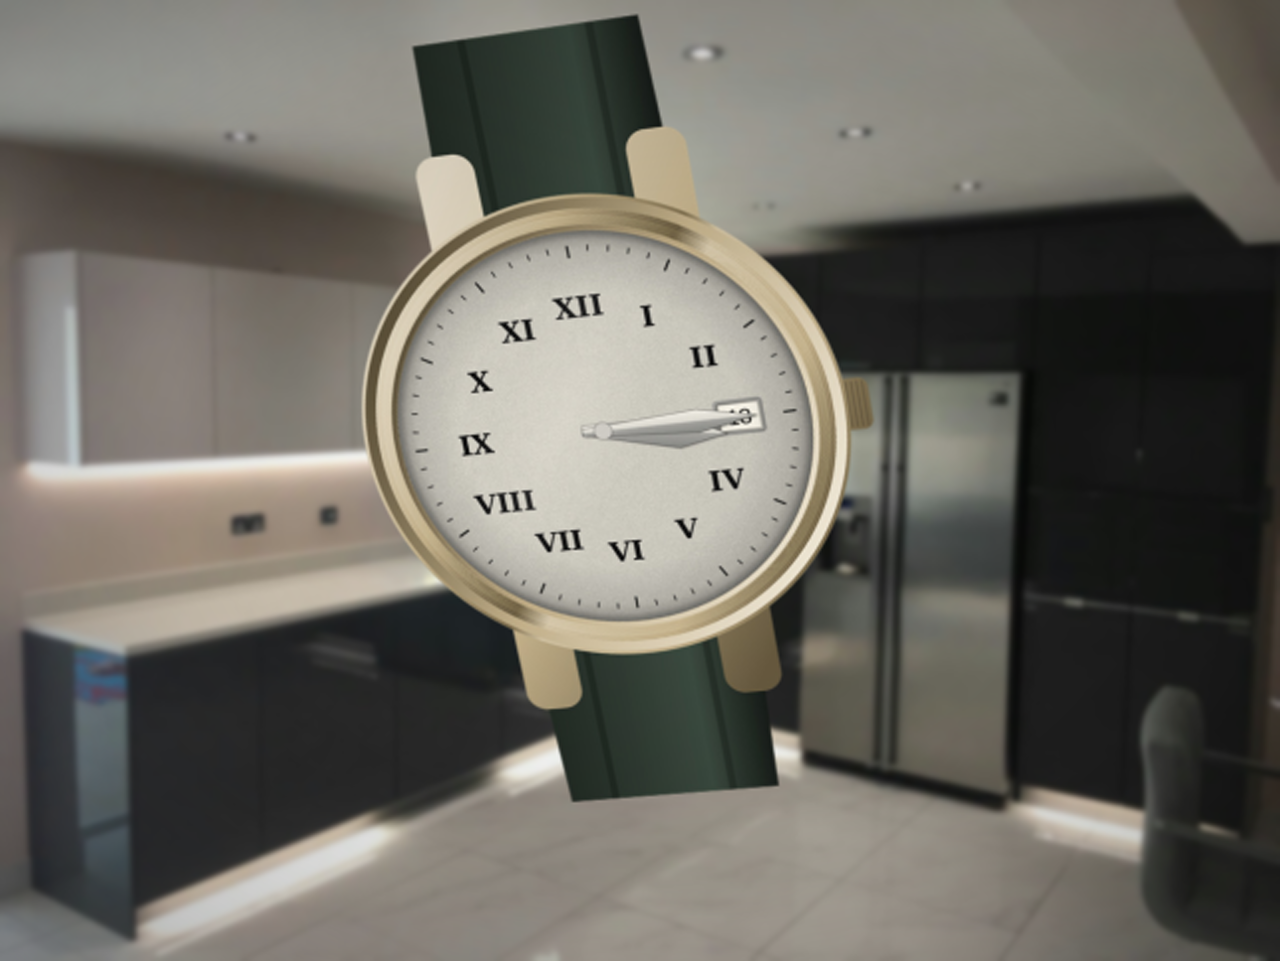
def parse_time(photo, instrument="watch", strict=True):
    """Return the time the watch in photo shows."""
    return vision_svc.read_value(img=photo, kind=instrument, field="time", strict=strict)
3:15
